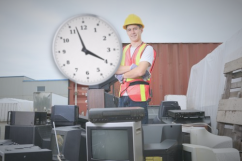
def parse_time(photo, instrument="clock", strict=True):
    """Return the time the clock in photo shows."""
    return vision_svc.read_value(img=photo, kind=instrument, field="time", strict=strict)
3:57
